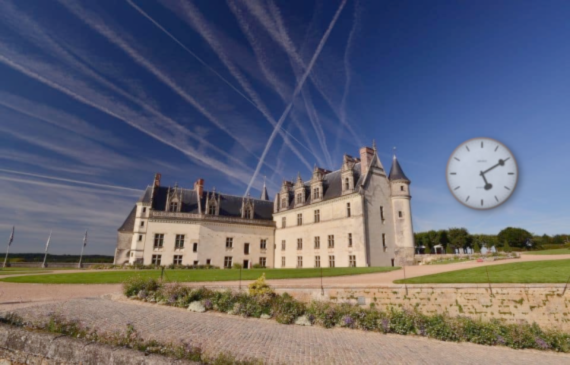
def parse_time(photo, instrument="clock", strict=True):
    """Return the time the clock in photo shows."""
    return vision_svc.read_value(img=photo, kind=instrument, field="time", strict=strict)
5:10
